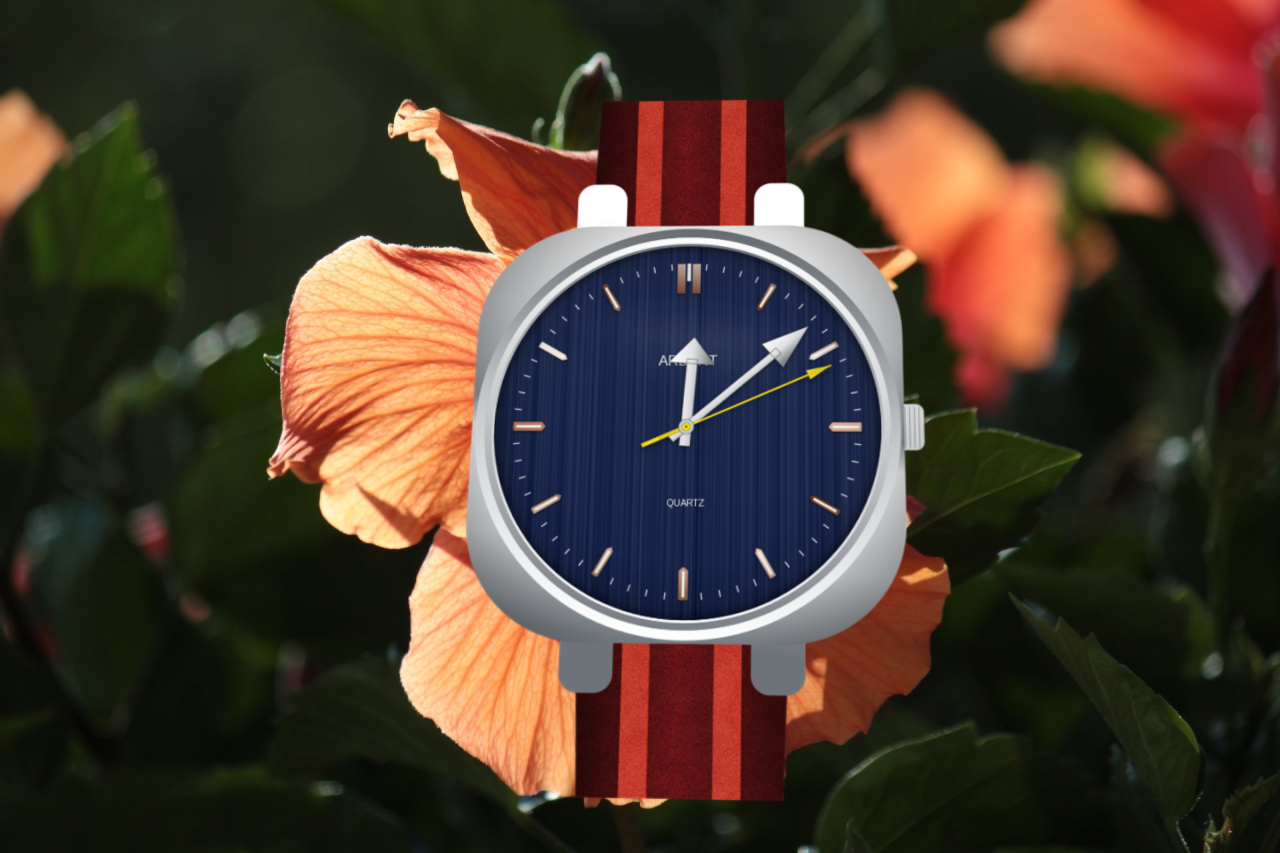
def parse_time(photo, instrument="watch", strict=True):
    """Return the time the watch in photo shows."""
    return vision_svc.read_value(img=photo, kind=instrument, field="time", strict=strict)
12:08:11
